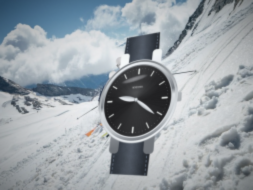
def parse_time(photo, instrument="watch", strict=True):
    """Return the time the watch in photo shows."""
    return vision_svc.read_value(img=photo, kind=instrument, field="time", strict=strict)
9:21
